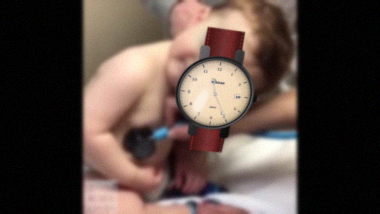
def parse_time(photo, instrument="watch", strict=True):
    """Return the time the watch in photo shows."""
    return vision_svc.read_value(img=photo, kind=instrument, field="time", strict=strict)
11:25
